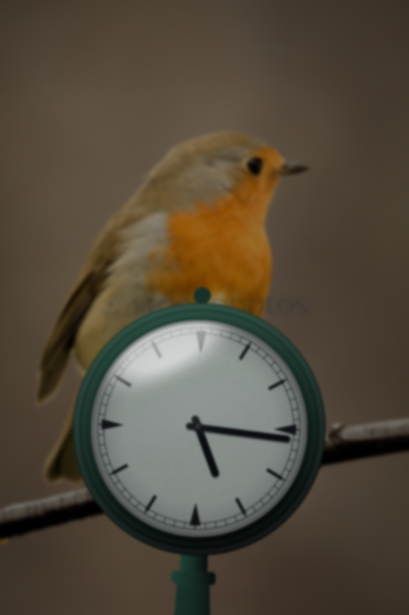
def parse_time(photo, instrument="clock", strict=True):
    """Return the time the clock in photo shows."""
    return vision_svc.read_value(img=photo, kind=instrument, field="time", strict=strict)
5:16
